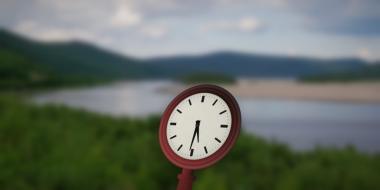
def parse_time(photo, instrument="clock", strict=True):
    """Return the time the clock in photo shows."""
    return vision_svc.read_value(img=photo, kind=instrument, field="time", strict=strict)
5:31
